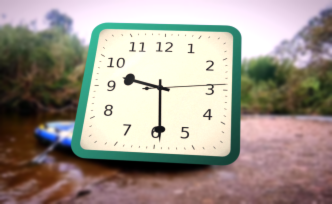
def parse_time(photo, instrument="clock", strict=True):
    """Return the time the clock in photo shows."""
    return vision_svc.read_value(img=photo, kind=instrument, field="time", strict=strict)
9:29:14
